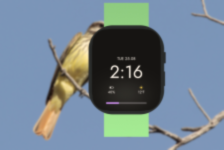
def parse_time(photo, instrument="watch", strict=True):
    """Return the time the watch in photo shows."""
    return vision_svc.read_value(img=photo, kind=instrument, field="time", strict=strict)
2:16
